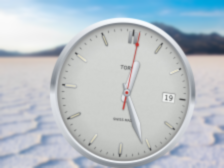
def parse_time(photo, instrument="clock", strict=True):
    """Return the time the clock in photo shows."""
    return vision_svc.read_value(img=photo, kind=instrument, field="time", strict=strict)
12:26:01
